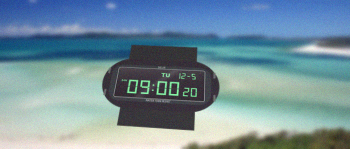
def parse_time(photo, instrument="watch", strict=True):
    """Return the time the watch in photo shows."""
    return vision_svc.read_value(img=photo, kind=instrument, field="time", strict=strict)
9:00:20
